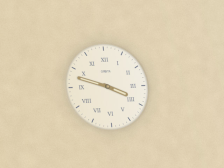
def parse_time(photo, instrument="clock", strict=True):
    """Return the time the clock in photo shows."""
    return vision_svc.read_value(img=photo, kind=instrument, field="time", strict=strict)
3:48
